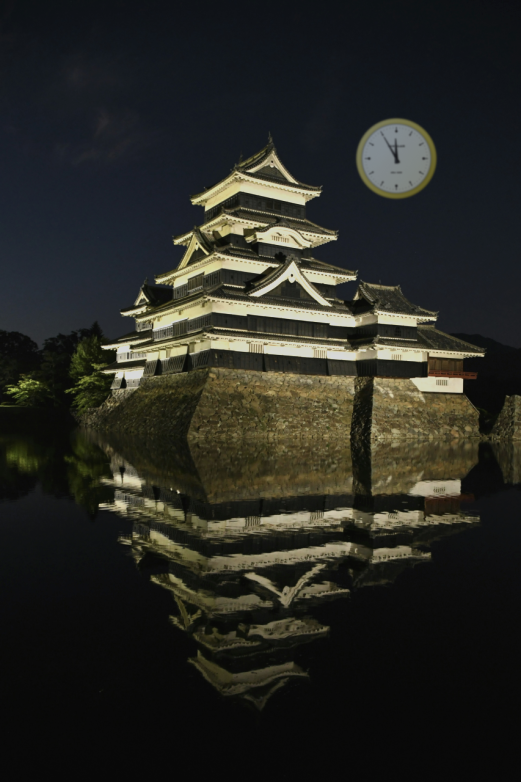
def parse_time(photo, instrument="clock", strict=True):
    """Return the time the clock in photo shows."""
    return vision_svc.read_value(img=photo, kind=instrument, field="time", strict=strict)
11:55
